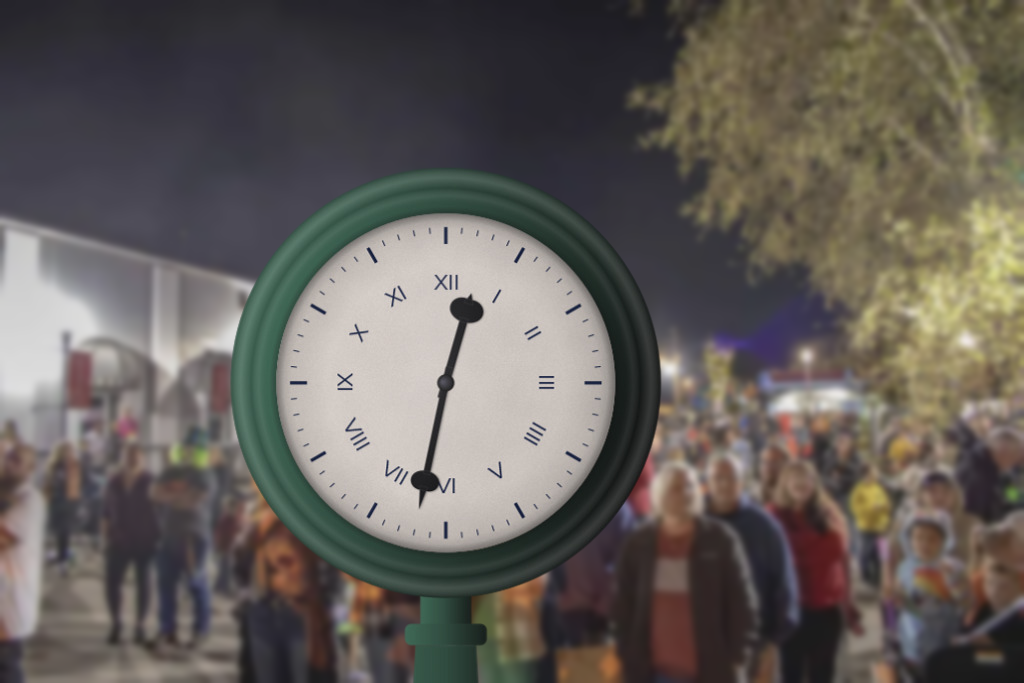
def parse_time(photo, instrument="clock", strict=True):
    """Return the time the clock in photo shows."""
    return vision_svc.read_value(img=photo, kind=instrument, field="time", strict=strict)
12:32
